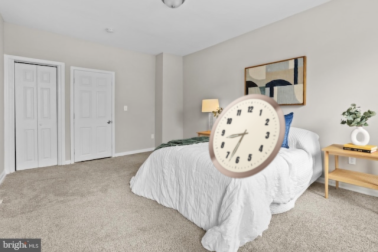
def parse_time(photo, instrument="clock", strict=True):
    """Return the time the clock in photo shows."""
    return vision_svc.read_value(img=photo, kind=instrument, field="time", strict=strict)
8:33
